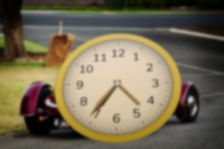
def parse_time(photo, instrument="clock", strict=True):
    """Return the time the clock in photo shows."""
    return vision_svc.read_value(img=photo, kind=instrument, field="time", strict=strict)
4:36
